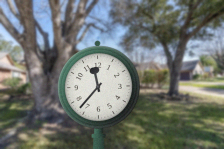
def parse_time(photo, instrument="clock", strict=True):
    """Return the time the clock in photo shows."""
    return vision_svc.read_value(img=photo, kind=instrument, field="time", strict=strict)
11:37
